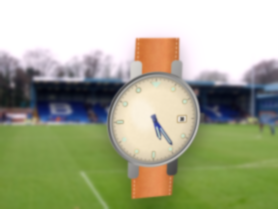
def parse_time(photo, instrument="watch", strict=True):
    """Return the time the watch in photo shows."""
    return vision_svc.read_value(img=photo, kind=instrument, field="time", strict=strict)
5:24
